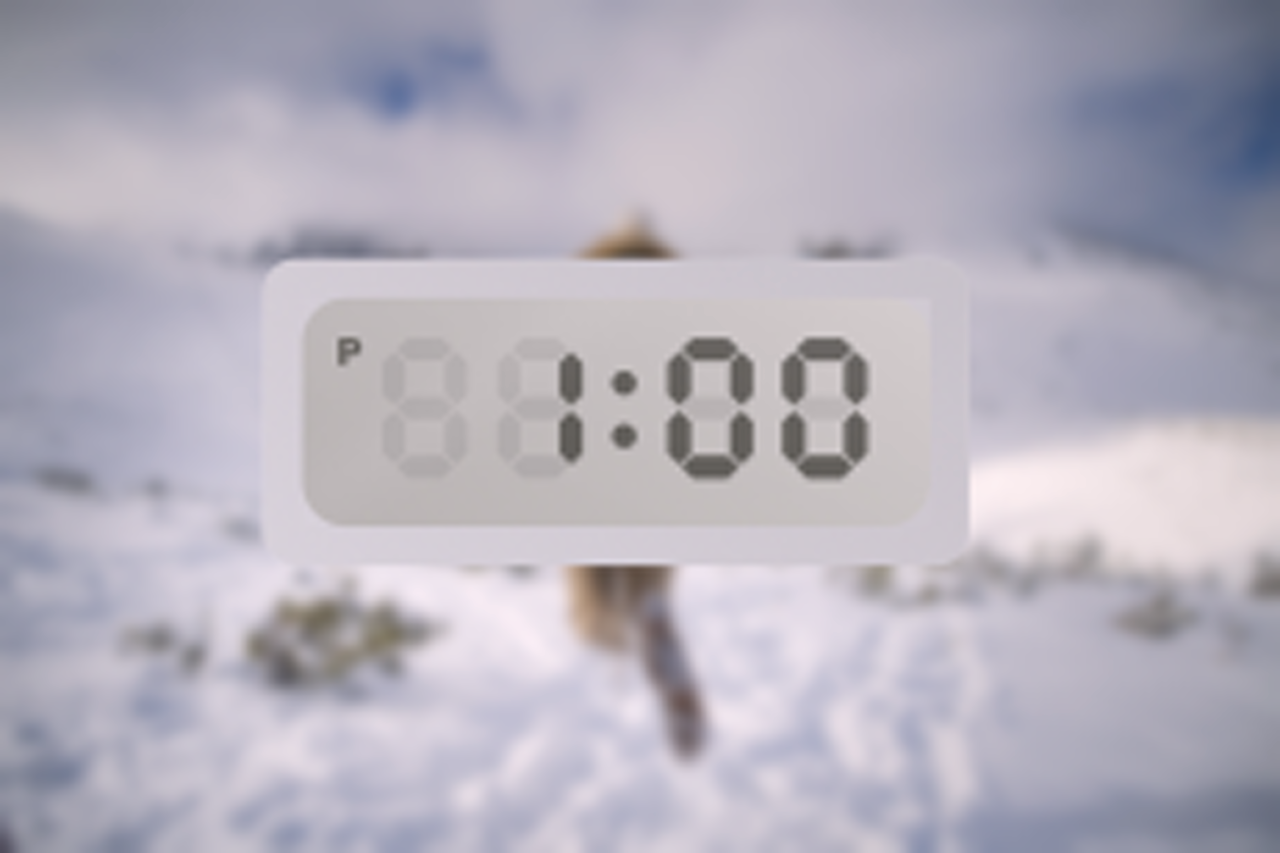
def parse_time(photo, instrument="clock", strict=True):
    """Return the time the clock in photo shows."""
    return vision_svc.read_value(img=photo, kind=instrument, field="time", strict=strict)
1:00
